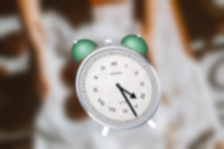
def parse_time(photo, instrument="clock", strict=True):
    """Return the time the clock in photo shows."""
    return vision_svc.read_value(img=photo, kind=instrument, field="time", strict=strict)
4:27
